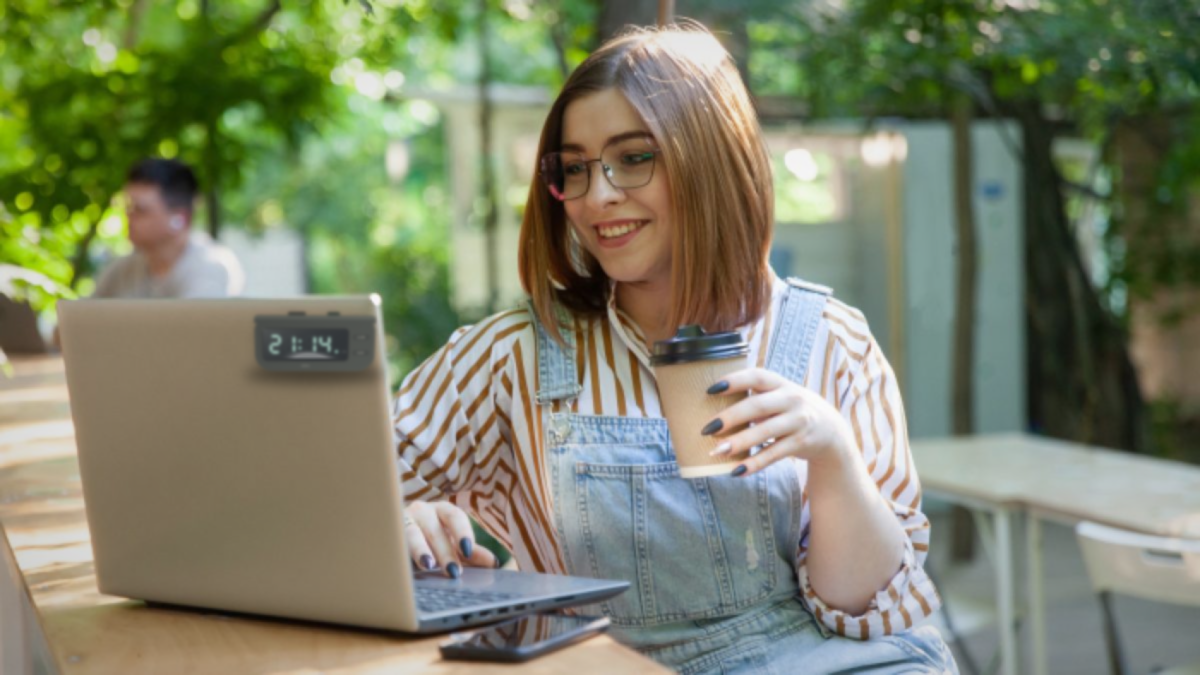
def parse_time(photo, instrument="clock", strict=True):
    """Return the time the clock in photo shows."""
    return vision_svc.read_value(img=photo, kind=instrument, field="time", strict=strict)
21:14
